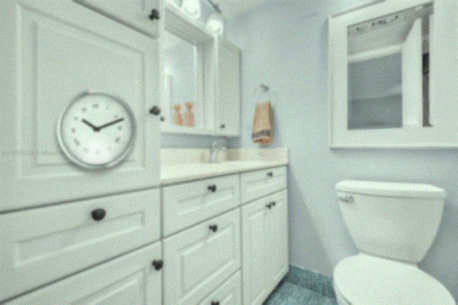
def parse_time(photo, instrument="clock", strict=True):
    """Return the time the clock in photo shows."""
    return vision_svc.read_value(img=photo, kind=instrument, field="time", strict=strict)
10:12
